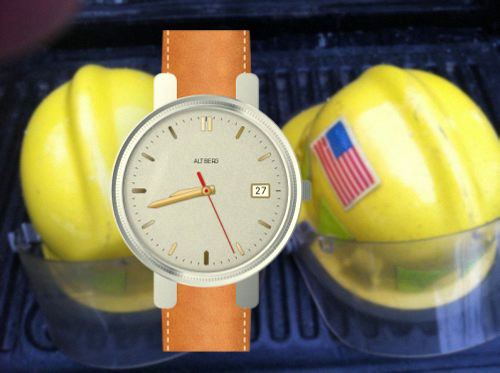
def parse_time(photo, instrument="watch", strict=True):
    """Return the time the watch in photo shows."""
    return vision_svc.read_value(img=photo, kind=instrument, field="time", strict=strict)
8:42:26
